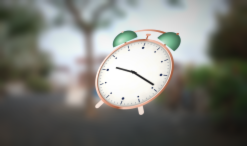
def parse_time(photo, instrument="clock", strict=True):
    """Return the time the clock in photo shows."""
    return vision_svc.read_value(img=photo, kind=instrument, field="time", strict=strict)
9:19
